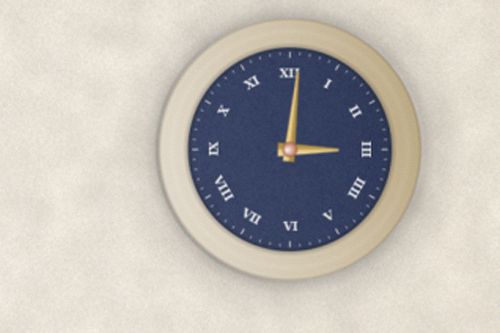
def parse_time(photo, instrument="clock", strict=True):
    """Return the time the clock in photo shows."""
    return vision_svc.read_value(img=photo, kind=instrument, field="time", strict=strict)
3:01
